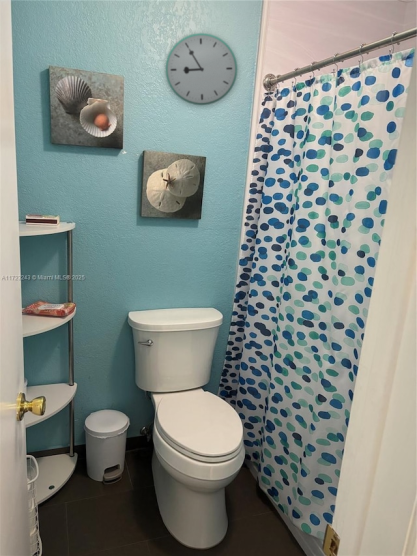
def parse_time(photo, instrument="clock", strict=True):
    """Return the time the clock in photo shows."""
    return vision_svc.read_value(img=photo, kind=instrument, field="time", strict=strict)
8:55
